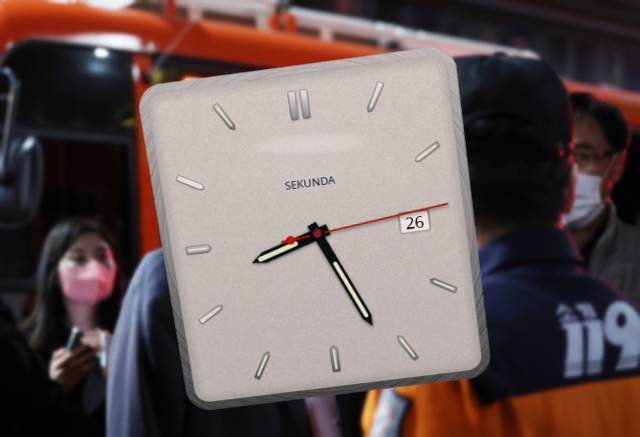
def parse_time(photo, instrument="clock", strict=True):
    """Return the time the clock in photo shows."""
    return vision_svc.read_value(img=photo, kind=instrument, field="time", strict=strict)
8:26:14
